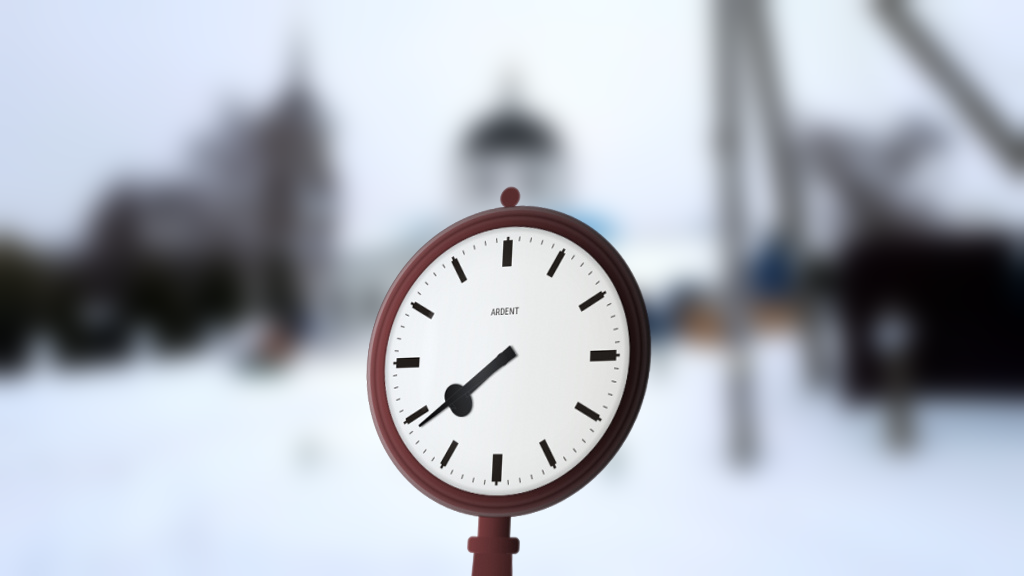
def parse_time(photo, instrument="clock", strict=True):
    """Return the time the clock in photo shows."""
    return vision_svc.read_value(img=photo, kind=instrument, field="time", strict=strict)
7:39
